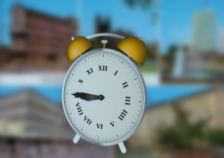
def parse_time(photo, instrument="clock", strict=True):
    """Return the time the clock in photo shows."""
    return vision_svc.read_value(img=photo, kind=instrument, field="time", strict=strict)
8:45
